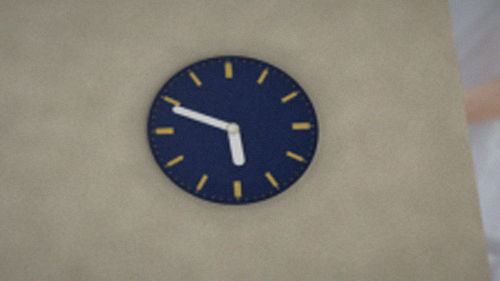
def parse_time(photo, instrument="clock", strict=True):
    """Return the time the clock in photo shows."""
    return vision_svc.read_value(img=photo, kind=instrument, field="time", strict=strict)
5:49
